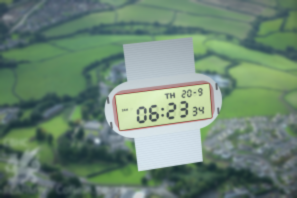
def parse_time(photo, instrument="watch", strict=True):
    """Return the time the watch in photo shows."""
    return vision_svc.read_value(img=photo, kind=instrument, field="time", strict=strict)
6:23:34
